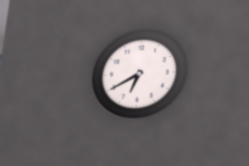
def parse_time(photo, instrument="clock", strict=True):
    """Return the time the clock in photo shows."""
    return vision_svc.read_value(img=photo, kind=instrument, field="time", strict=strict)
6:40
